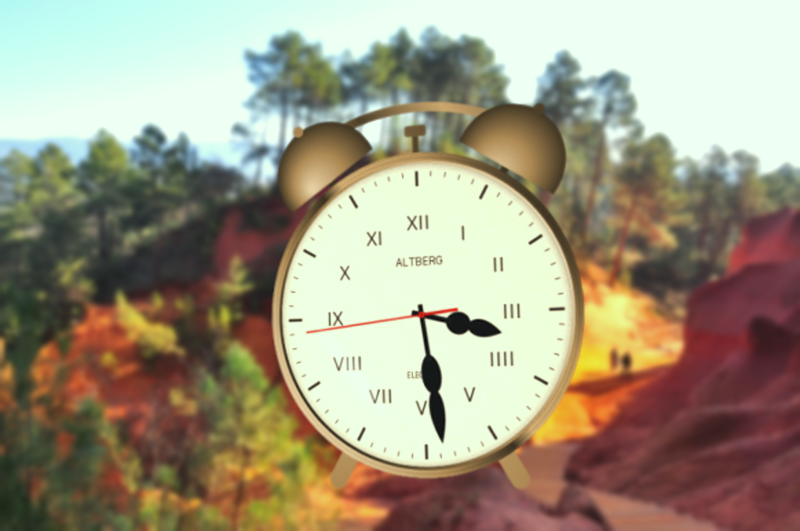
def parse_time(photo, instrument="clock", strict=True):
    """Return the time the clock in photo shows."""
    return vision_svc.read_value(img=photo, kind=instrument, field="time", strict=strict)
3:28:44
